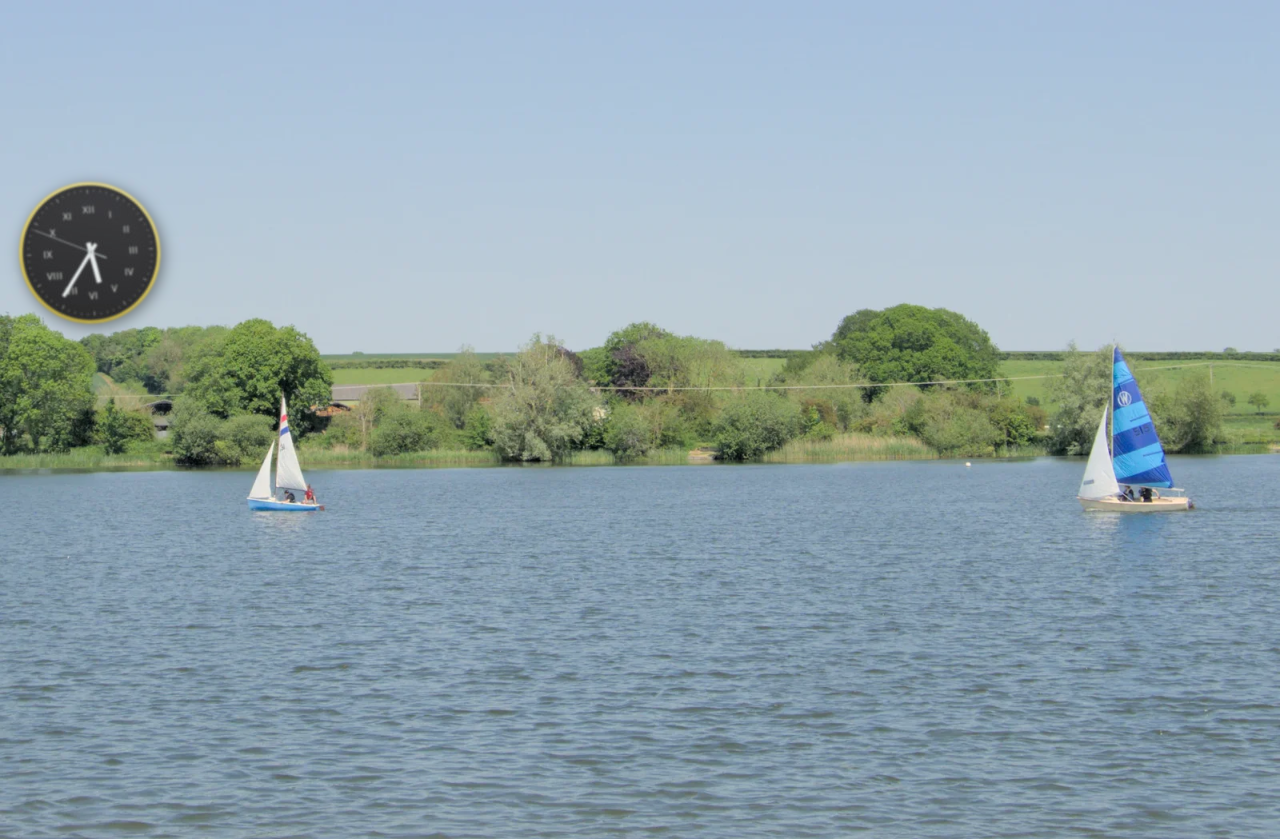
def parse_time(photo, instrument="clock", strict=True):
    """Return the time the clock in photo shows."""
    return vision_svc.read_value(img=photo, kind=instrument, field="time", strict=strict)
5:35:49
